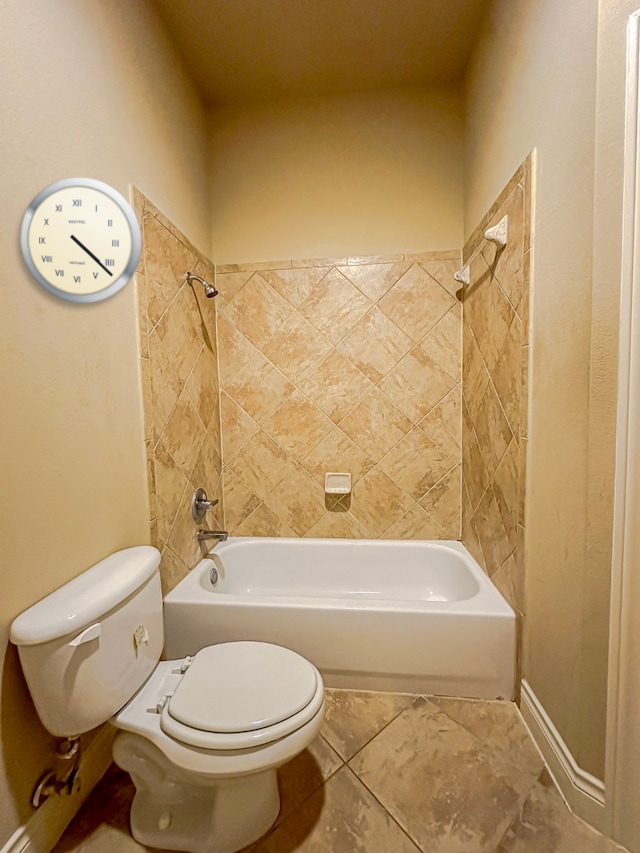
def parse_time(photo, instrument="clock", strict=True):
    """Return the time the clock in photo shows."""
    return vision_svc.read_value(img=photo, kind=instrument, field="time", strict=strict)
4:22
